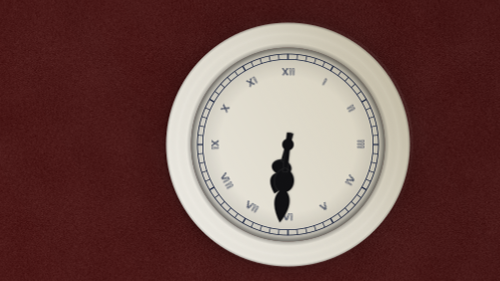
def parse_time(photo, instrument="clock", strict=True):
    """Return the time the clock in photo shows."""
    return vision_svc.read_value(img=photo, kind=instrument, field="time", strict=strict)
6:31
